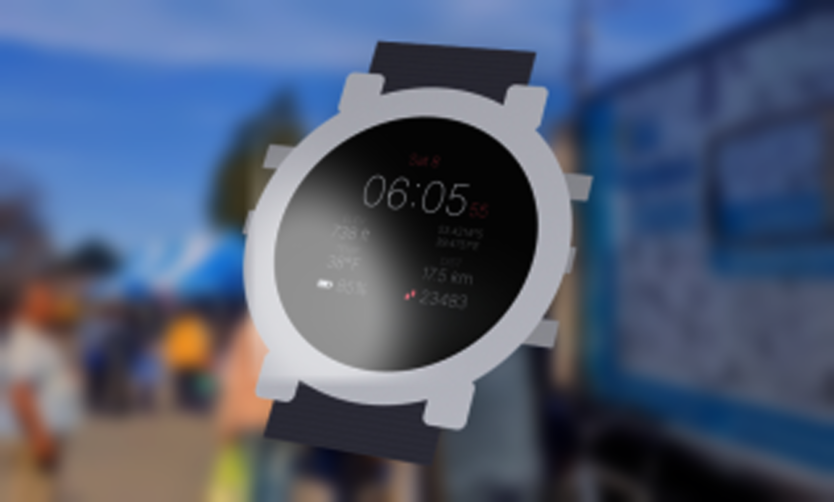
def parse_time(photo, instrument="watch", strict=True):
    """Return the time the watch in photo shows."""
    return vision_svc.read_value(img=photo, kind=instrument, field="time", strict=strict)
6:05
